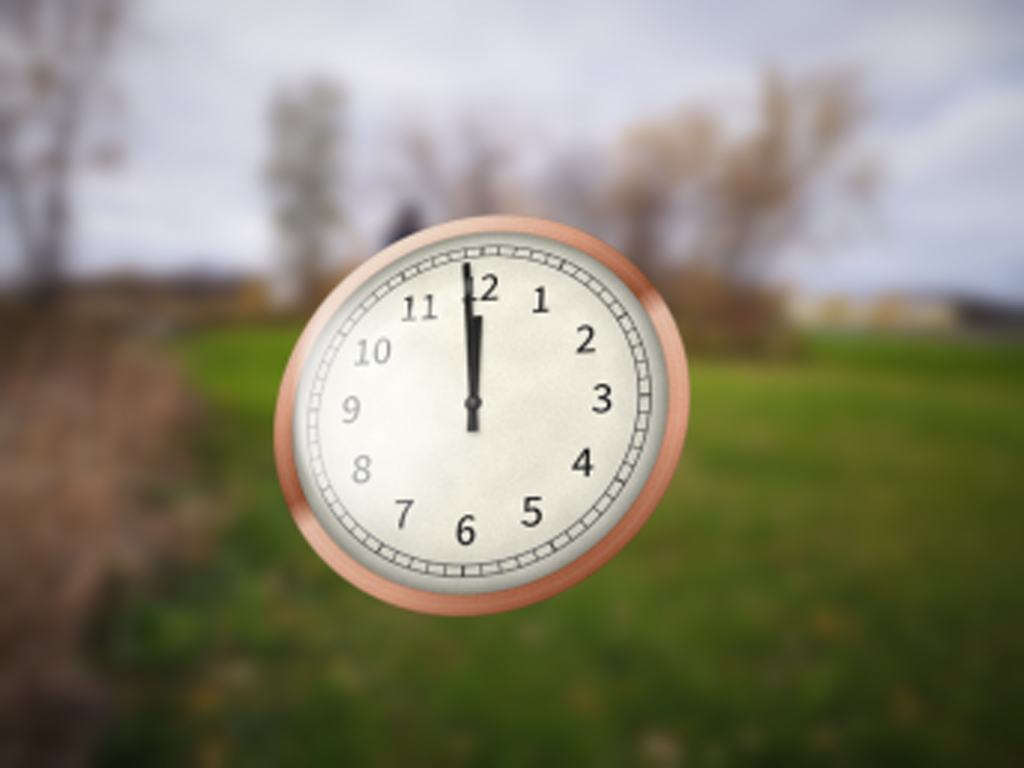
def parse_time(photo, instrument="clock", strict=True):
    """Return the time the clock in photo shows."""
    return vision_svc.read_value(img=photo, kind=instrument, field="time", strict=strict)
11:59
